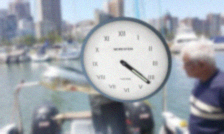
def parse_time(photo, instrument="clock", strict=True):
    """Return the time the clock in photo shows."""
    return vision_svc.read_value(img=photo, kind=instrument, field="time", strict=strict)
4:22
